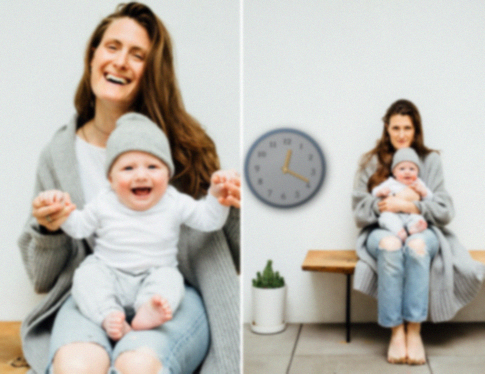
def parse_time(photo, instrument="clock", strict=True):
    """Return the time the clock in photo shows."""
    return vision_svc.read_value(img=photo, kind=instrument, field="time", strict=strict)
12:19
